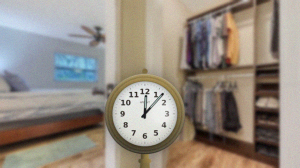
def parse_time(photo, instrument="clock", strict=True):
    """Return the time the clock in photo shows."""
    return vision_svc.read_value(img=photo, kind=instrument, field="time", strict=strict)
12:07
